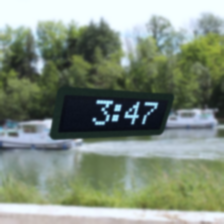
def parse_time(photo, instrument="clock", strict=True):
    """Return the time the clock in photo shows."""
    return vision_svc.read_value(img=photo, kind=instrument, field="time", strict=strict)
3:47
